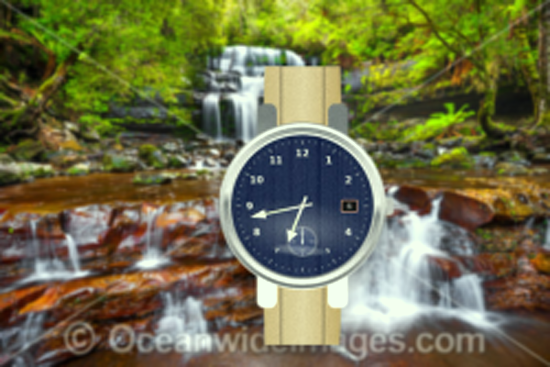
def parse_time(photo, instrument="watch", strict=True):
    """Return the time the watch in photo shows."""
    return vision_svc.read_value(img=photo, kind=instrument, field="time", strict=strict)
6:43
